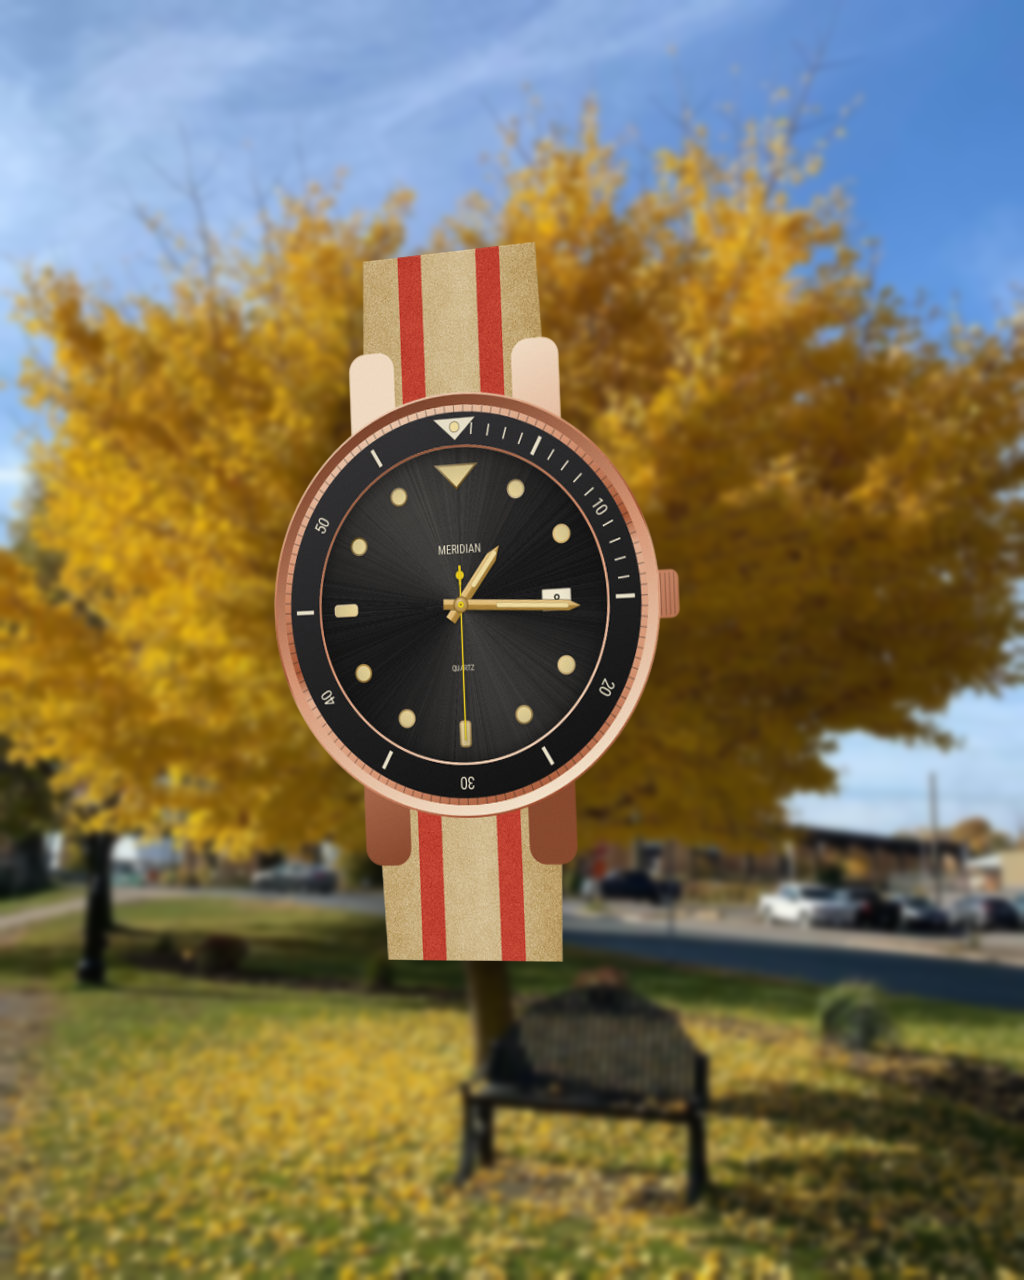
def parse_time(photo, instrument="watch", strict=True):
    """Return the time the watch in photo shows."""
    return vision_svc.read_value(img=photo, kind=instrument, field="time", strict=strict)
1:15:30
